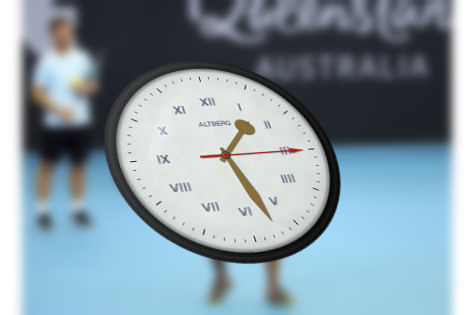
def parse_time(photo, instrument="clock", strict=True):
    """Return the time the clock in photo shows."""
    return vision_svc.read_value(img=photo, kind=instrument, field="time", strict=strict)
1:27:15
